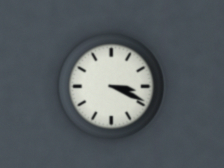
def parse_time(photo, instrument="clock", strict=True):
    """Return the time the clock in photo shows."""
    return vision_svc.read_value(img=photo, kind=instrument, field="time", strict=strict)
3:19
